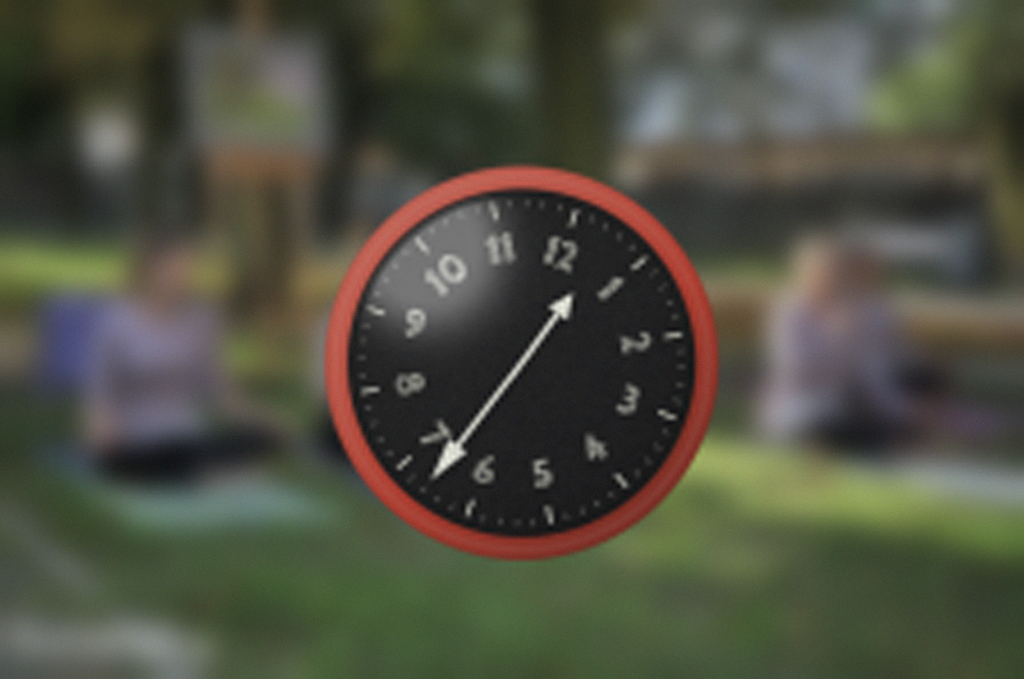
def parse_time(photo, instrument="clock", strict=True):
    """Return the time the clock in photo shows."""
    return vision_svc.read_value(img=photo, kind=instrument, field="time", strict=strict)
12:33
